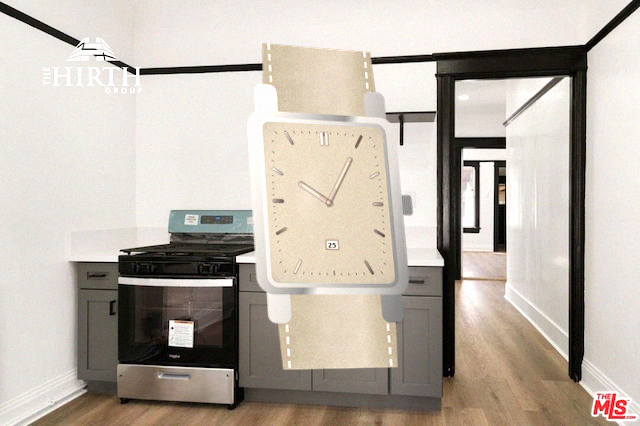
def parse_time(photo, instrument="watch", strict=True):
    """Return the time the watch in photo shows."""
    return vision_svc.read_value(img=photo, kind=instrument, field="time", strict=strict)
10:05
